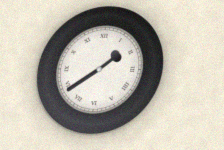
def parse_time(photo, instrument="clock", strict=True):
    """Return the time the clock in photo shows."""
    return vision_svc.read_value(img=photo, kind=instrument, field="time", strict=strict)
1:39
